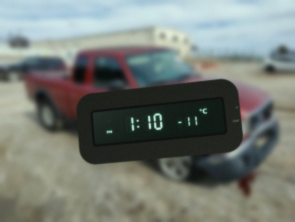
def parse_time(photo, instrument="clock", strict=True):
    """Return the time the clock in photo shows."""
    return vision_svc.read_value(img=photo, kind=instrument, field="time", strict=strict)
1:10
